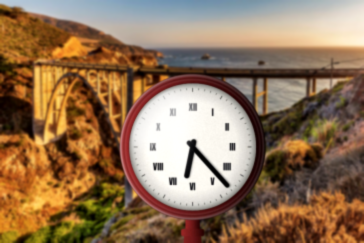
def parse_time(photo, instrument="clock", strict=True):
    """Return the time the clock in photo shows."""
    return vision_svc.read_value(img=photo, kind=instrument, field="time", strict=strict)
6:23
